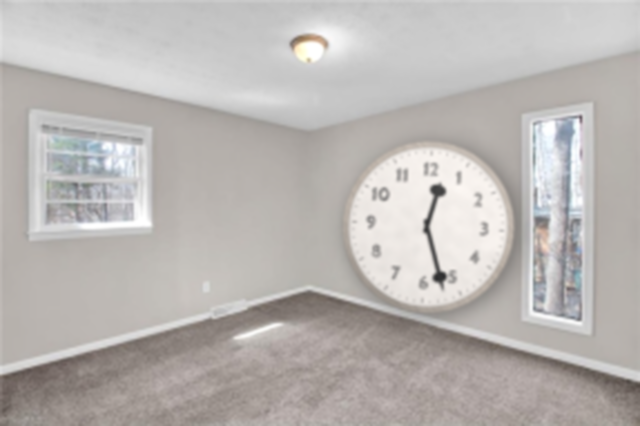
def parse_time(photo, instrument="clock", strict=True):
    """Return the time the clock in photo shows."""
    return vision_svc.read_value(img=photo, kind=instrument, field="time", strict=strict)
12:27
